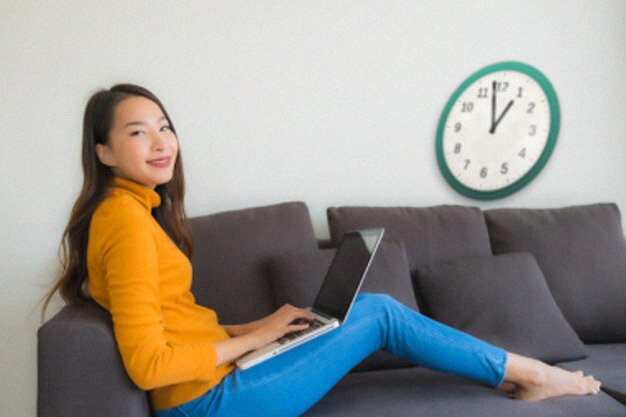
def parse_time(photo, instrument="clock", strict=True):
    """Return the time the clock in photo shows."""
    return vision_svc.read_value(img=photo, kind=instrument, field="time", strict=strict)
12:58
